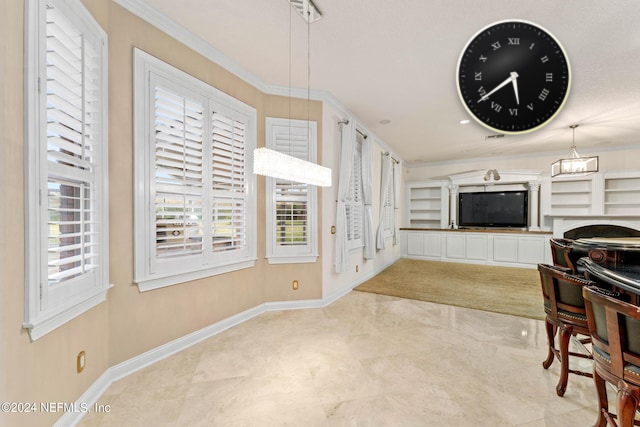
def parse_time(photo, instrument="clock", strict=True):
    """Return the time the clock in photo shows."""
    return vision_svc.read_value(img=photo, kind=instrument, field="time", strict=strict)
5:39
